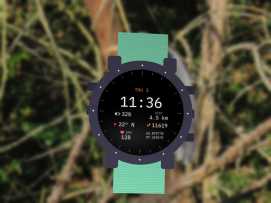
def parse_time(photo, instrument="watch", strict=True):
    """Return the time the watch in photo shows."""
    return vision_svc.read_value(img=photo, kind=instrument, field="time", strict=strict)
11:36
